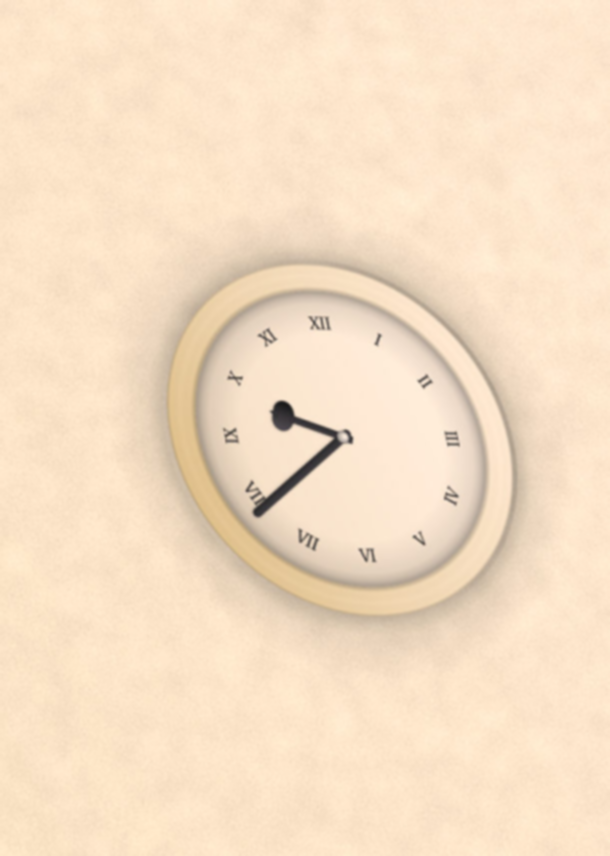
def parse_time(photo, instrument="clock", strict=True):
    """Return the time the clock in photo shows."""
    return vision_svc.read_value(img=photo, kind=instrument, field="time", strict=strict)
9:39
